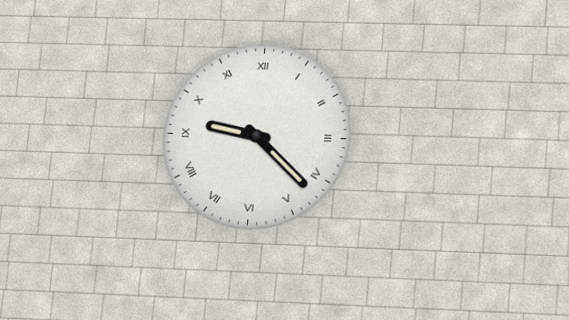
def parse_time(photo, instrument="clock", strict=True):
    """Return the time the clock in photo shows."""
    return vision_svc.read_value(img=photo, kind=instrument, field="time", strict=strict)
9:22
